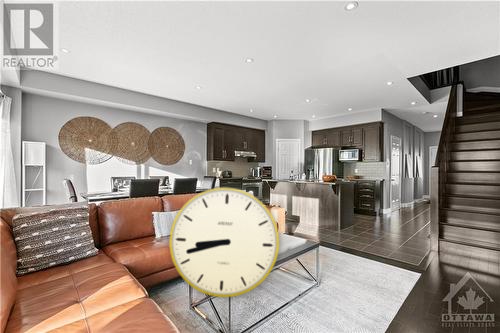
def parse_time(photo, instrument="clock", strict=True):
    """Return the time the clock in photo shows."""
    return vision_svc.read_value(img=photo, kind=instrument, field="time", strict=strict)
8:42
